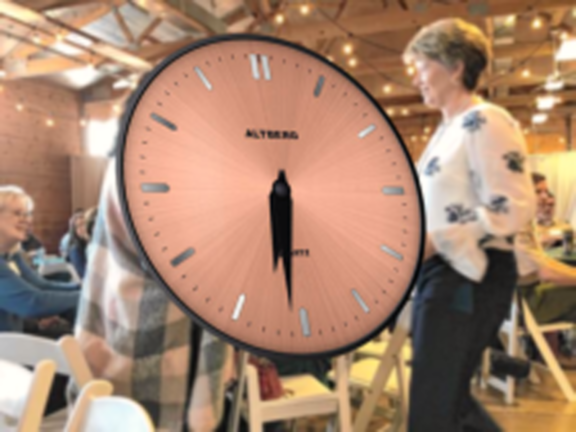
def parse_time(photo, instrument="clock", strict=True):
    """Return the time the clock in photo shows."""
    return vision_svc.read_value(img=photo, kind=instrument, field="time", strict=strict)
6:31
